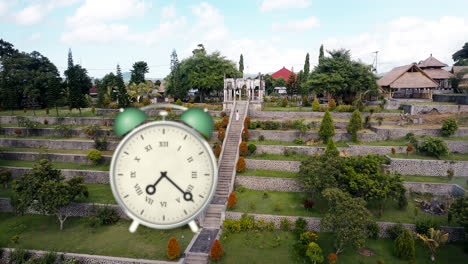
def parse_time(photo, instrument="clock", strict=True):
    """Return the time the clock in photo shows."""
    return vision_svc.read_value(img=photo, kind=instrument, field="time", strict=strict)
7:22
